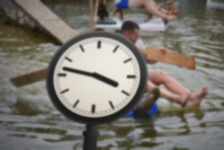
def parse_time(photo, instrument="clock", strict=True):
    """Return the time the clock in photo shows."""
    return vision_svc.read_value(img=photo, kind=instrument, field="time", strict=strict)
3:47
